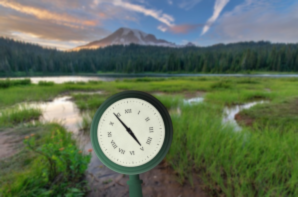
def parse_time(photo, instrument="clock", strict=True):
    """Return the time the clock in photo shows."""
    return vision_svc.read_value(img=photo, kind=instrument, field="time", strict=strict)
4:54
